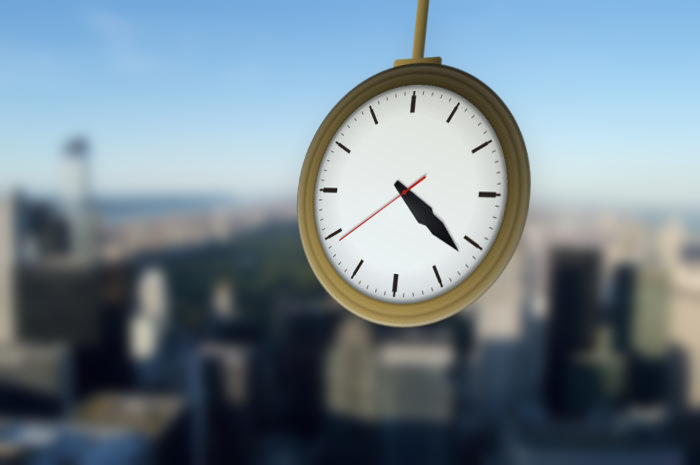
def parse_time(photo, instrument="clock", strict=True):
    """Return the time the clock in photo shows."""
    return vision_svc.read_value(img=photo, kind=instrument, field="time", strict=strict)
4:21:39
